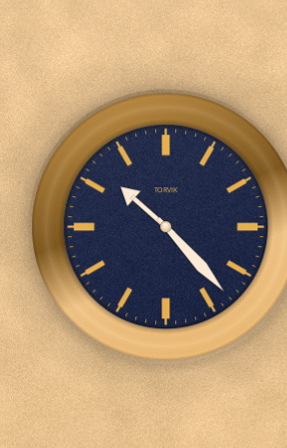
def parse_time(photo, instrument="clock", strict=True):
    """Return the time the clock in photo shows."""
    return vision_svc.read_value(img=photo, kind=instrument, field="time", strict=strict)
10:23
